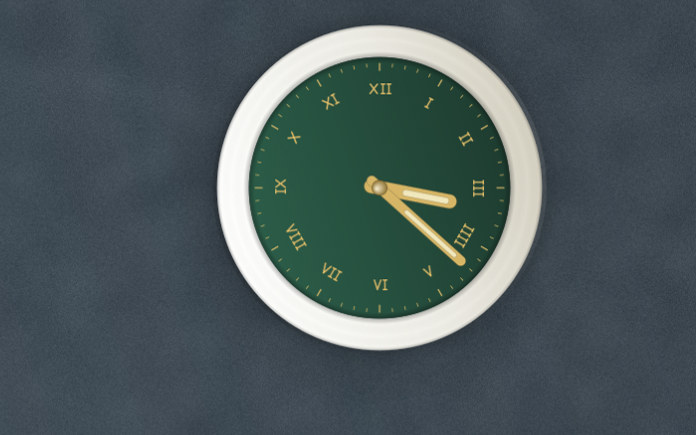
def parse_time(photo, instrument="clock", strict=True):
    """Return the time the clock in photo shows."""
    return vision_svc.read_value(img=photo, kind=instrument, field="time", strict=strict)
3:22
